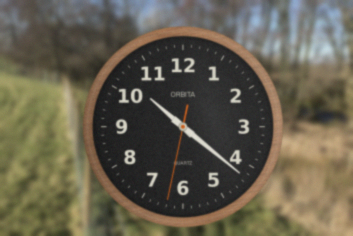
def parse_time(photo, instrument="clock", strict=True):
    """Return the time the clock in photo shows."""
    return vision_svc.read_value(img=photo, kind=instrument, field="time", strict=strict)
10:21:32
